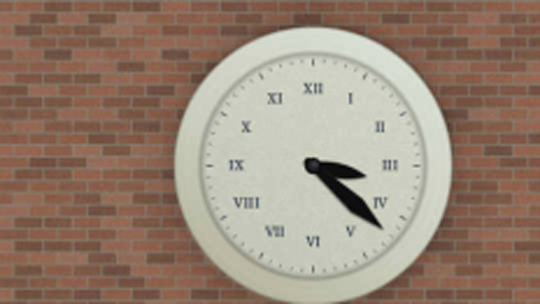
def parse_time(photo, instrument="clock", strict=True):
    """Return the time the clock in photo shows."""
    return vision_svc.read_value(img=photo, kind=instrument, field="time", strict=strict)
3:22
